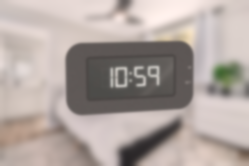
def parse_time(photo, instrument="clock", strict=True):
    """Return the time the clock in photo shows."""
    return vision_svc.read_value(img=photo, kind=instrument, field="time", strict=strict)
10:59
